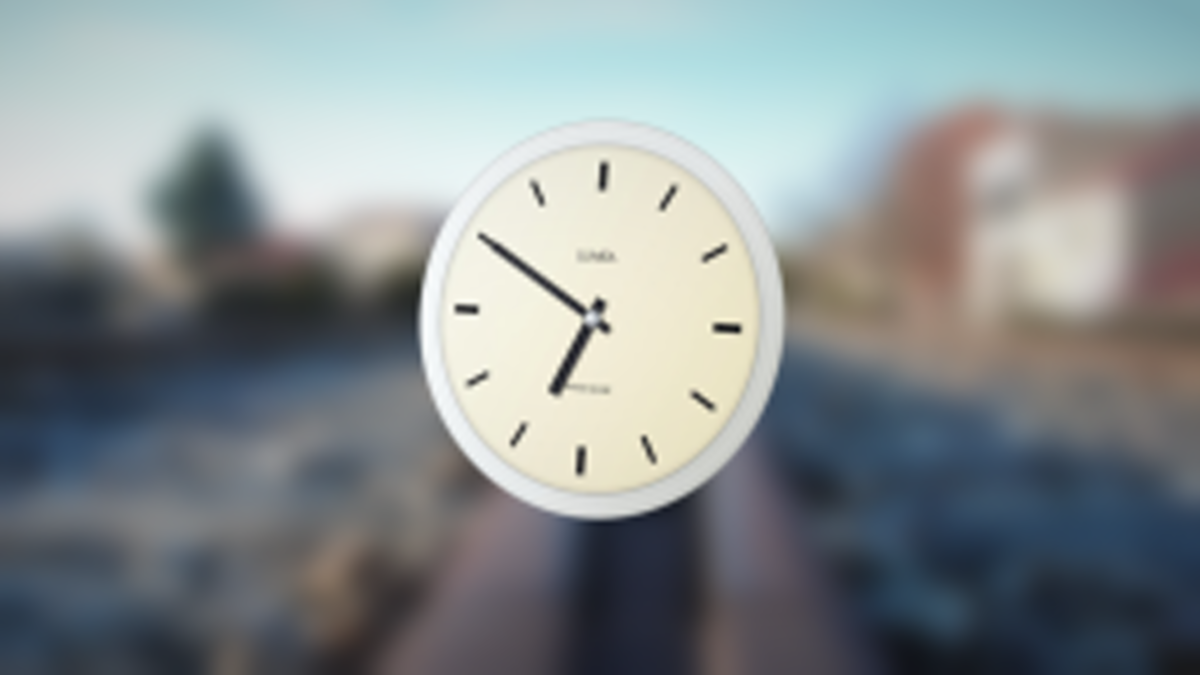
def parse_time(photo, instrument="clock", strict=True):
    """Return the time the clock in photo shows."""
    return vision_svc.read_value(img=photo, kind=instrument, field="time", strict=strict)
6:50
